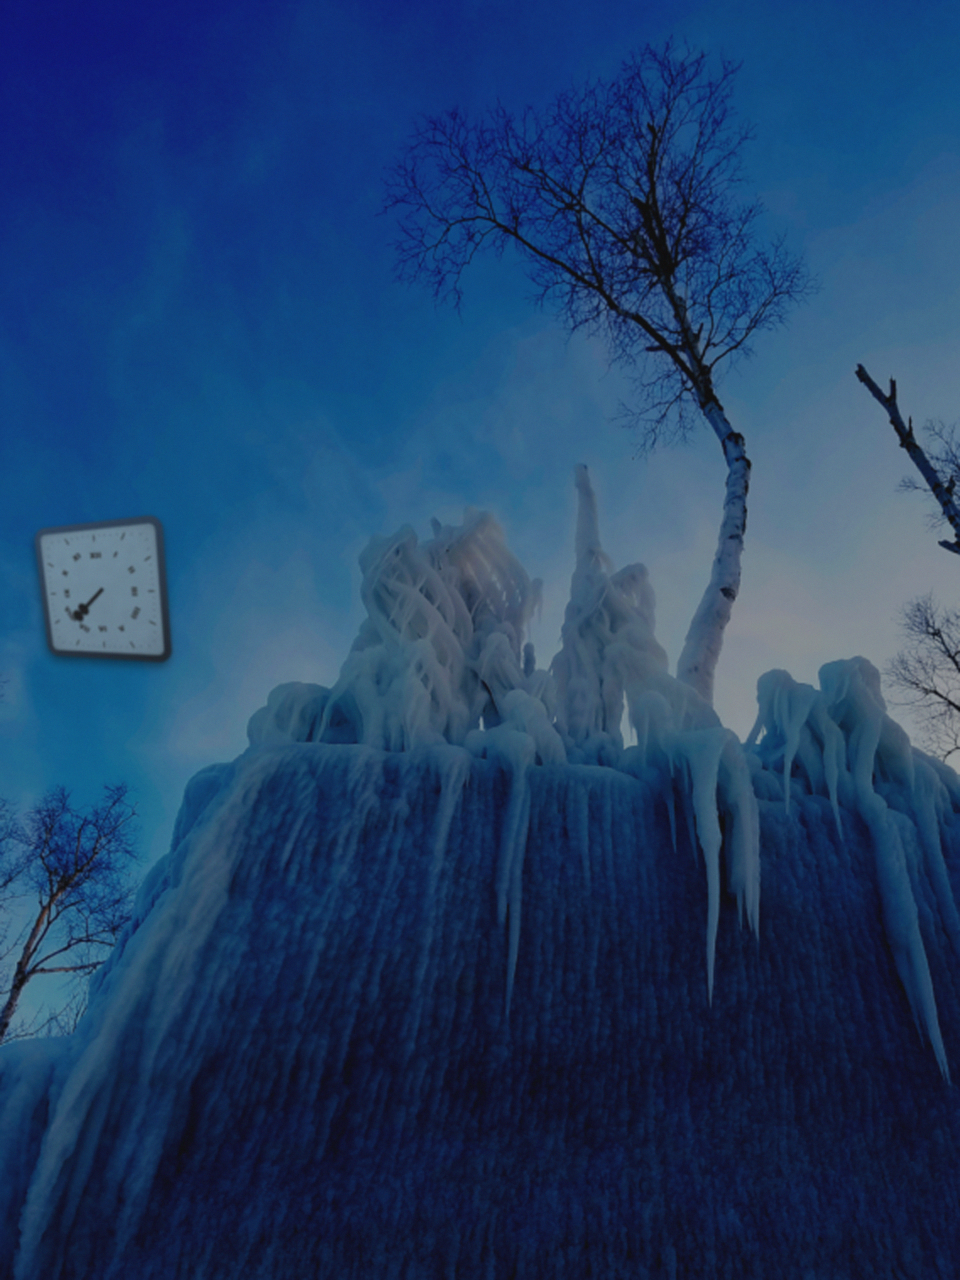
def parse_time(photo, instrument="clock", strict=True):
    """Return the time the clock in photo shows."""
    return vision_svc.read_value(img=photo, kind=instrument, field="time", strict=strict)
7:38
